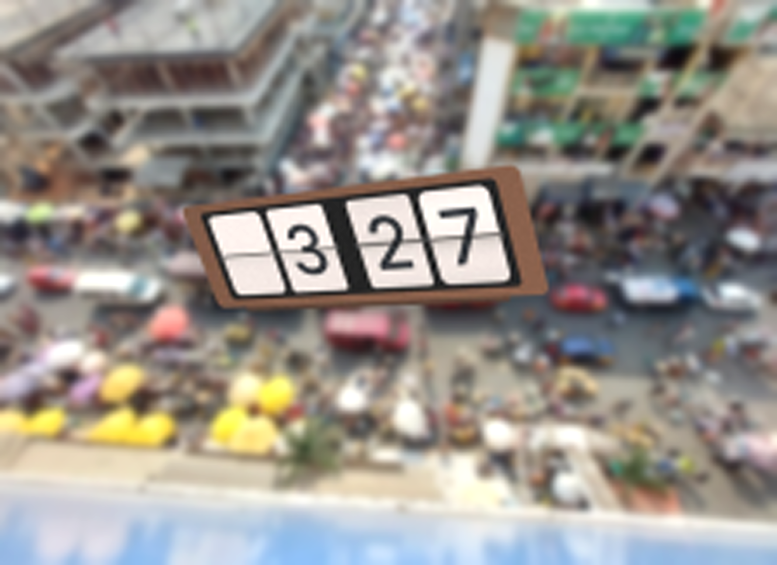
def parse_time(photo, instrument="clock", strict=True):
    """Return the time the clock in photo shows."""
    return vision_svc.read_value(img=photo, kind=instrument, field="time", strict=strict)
3:27
